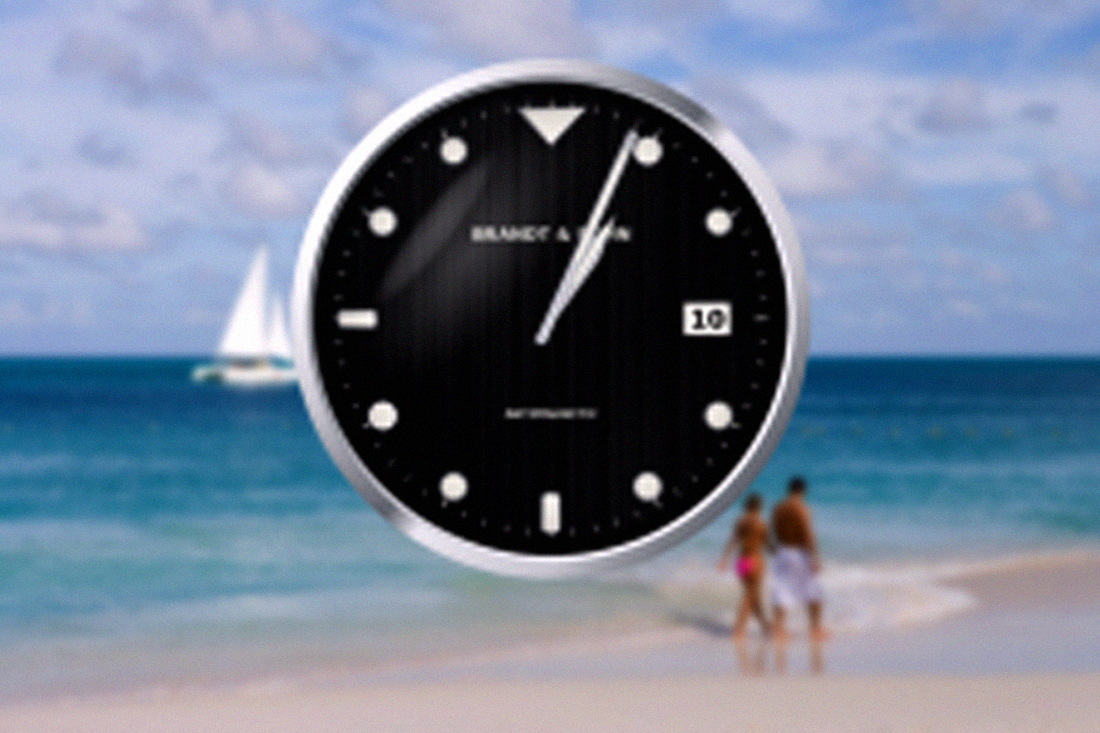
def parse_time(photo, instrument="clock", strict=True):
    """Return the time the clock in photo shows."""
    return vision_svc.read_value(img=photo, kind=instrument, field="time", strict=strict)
1:04
